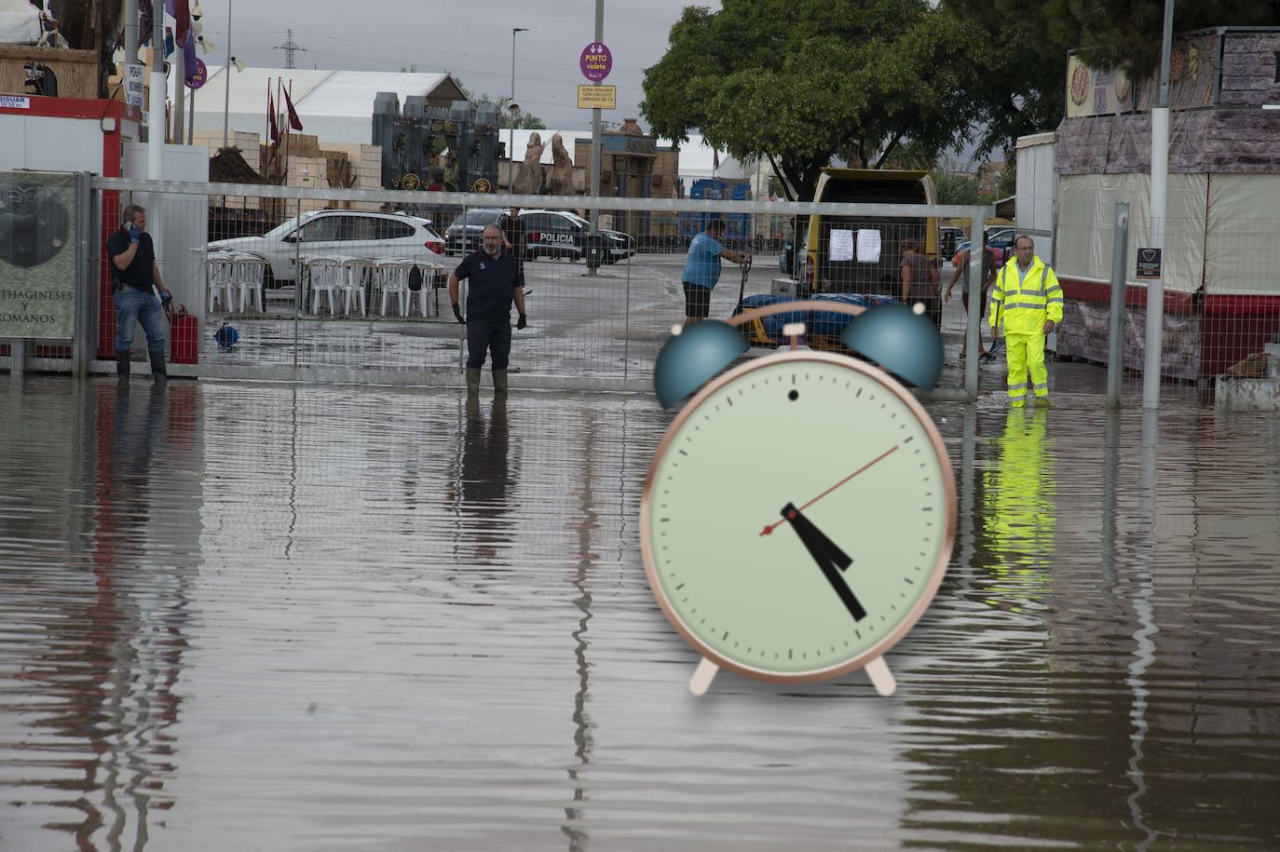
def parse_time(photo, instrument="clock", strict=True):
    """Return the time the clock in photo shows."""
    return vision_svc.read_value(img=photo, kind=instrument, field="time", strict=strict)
4:24:10
